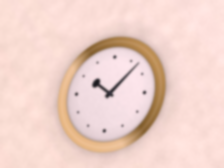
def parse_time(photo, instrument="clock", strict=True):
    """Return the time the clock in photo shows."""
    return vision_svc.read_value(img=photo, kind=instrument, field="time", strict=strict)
10:07
